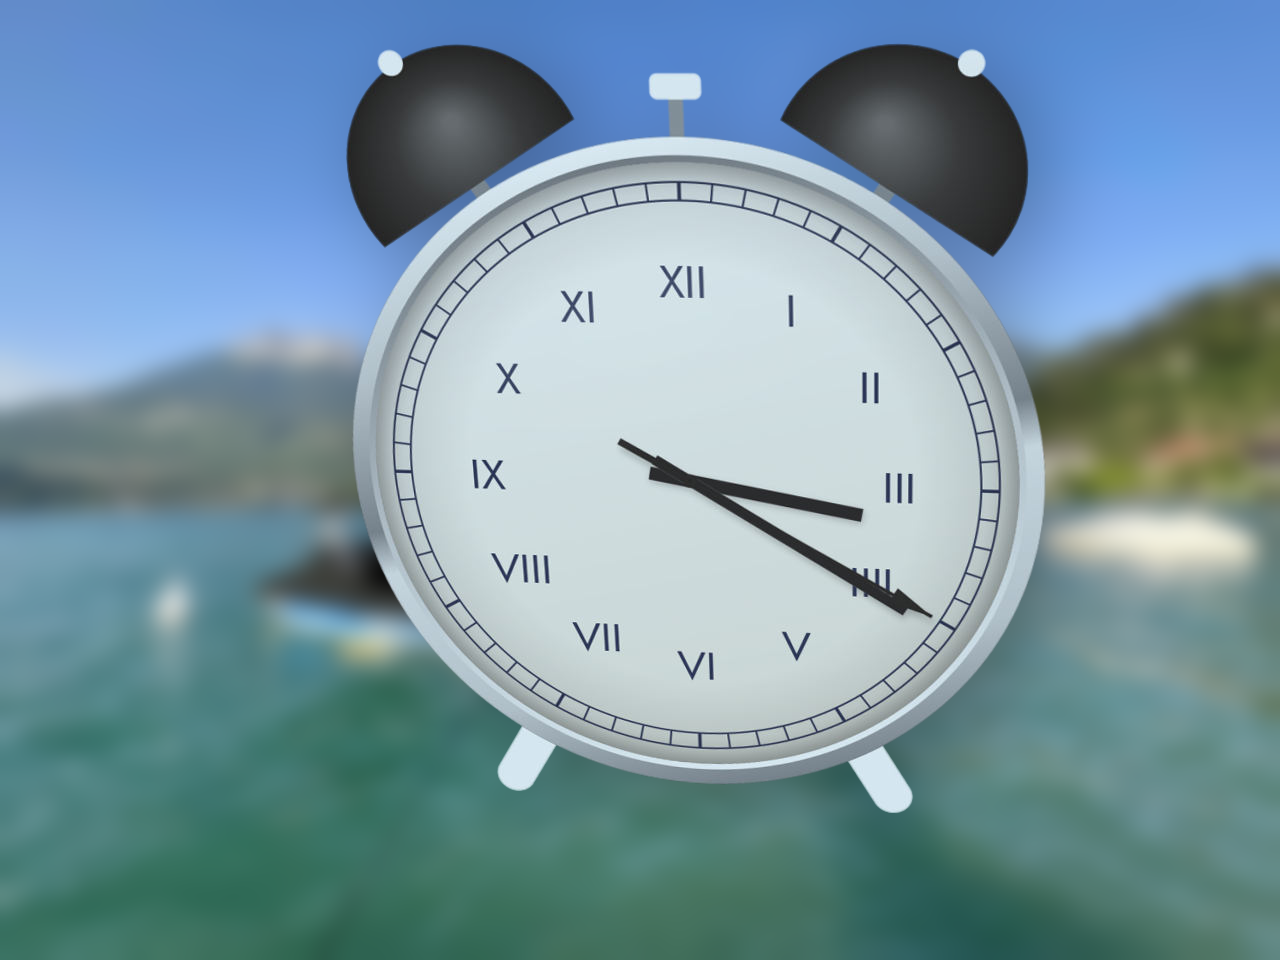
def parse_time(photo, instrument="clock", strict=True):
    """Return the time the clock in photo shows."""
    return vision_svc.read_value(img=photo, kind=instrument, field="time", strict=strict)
3:20:20
